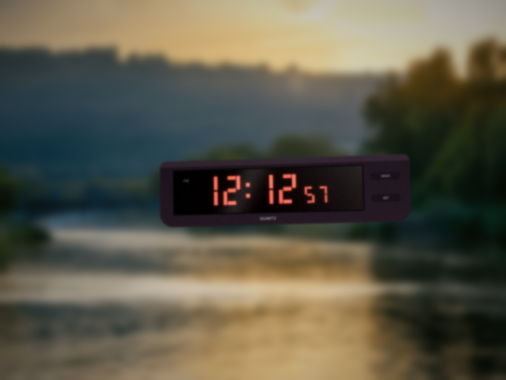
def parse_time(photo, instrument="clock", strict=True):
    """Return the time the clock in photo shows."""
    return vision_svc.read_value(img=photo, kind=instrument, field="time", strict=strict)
12:12:57
